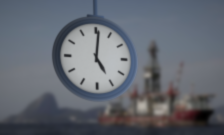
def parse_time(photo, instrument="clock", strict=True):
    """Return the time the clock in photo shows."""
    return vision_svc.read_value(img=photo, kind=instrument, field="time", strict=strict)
5:01
